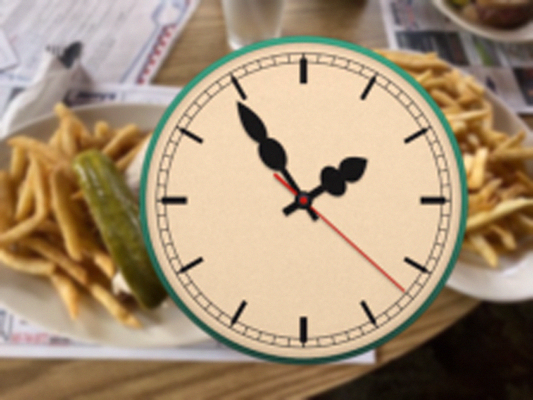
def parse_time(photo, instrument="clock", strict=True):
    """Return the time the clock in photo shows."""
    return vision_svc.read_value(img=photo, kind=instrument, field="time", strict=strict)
1:54:22
